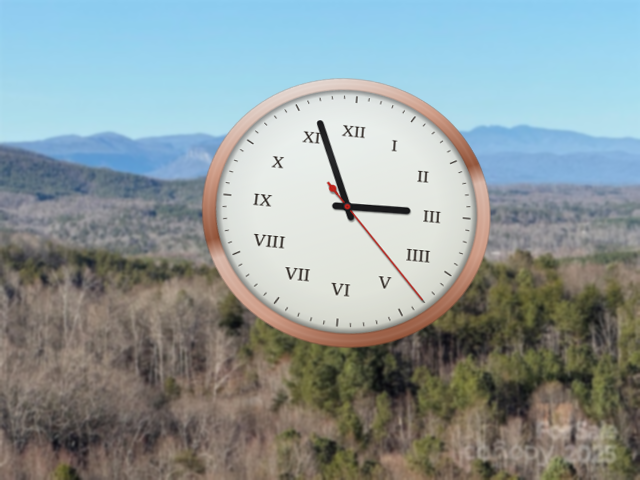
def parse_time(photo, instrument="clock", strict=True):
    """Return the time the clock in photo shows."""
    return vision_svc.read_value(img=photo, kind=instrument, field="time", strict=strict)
2:56:23
